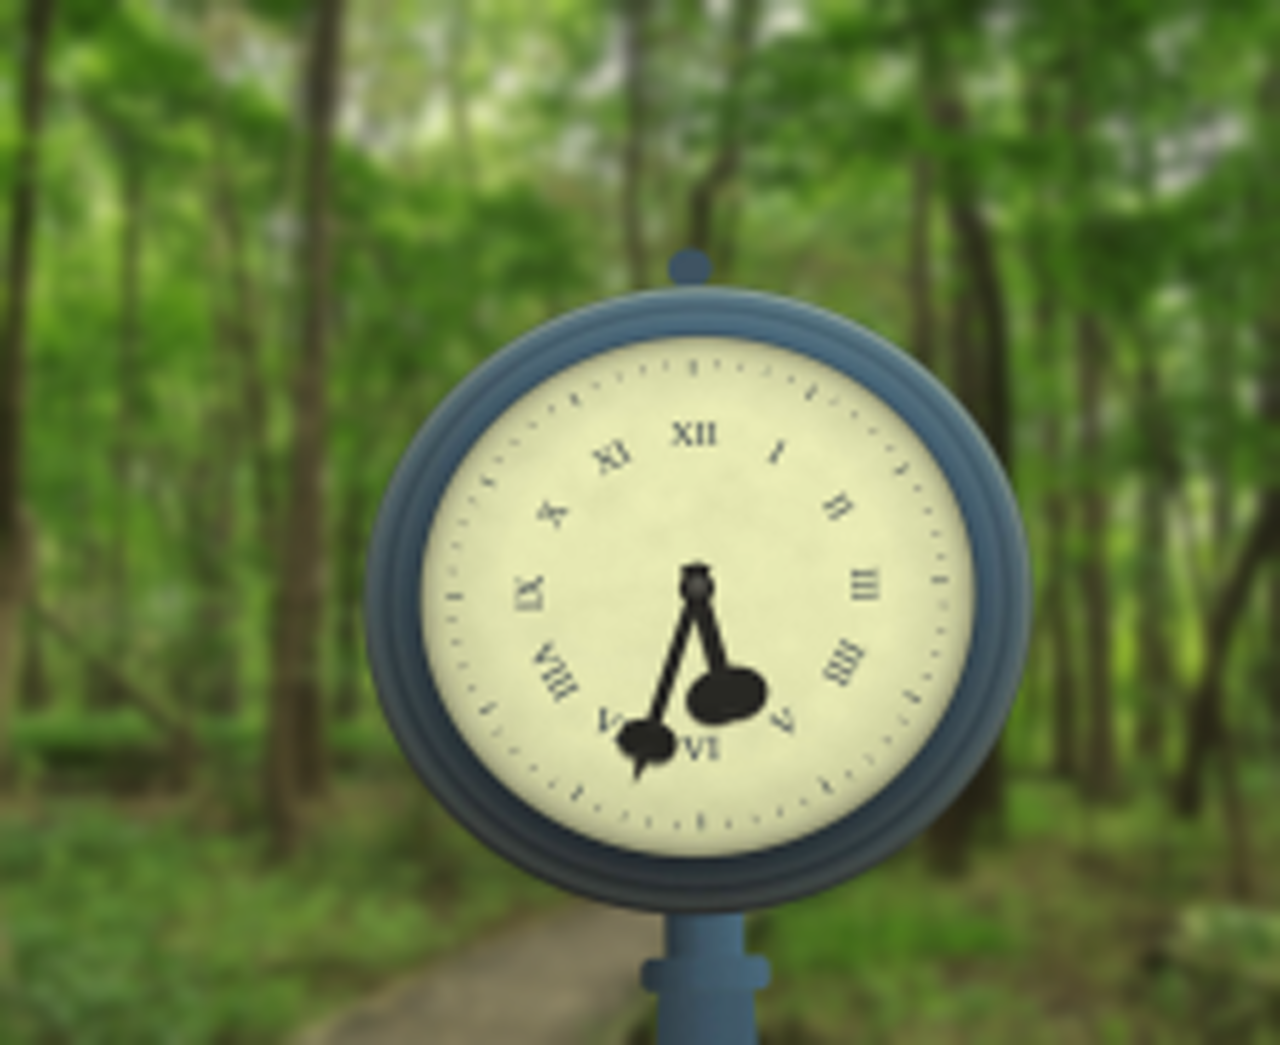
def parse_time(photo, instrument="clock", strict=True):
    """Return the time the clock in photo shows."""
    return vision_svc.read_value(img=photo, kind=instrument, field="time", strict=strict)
5:33
